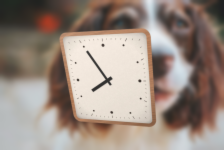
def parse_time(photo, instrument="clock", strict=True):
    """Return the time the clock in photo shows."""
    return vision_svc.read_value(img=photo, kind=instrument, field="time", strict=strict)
7:55
